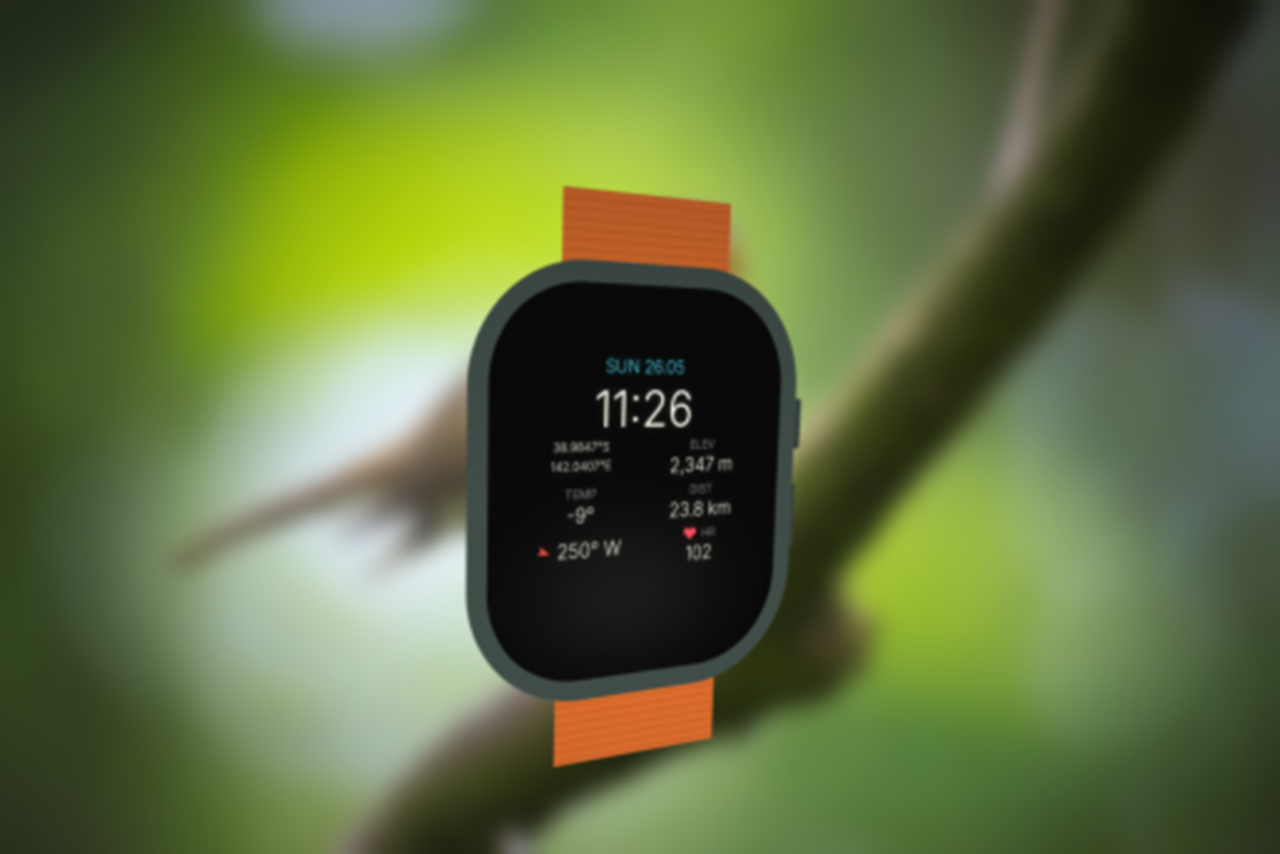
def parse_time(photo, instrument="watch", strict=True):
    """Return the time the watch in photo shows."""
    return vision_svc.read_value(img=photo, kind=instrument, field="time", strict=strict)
11:26
